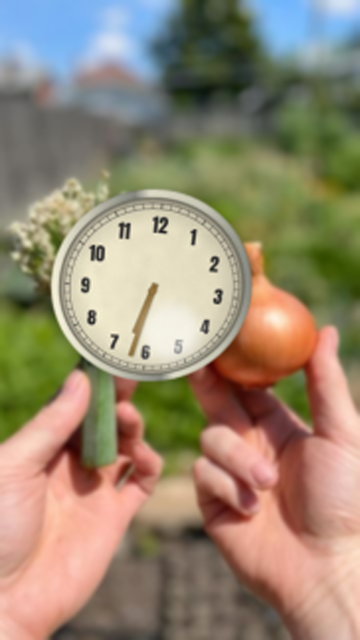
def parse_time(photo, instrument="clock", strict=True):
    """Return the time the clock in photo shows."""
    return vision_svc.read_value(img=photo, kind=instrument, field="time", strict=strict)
6:32
